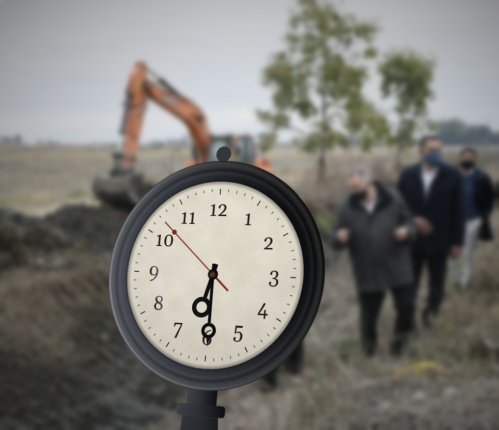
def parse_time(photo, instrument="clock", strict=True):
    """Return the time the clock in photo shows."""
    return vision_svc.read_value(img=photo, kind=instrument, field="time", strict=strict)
6:29:52
